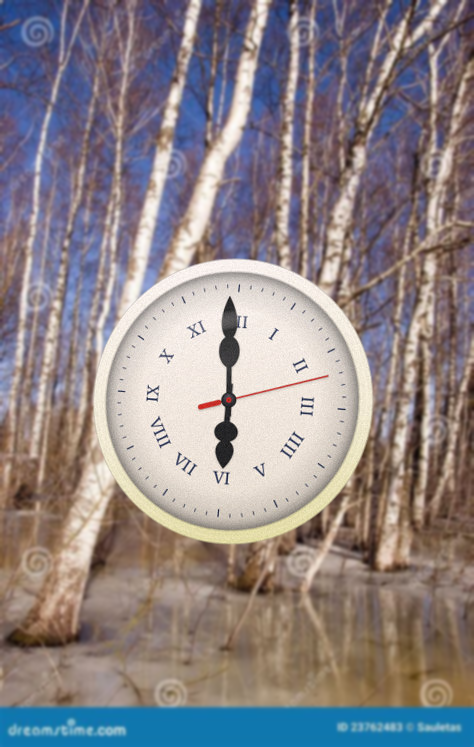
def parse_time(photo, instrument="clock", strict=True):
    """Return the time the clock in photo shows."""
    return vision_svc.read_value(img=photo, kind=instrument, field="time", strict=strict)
5:59:12
